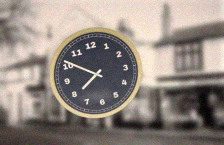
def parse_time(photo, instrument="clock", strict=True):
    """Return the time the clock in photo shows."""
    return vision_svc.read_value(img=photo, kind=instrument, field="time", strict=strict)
7:51
